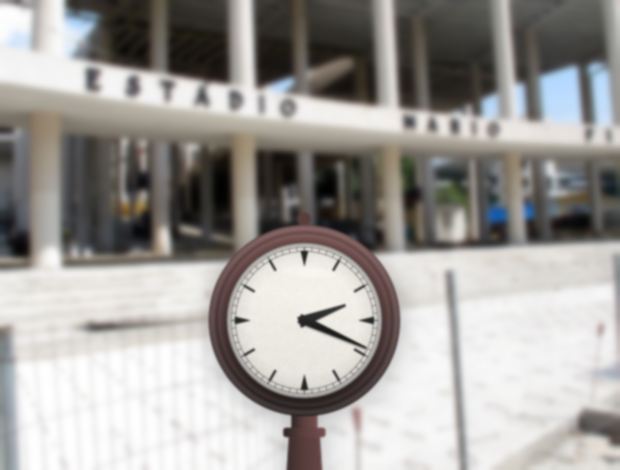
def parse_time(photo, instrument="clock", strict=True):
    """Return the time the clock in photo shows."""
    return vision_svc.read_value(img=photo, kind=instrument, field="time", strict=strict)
2:19
